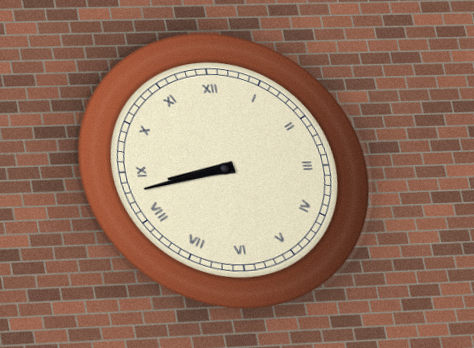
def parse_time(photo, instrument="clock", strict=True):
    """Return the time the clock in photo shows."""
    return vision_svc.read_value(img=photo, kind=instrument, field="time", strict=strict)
8:43
